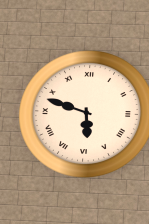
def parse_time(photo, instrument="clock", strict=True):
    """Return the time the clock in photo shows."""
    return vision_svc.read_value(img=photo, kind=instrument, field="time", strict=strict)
5:48
